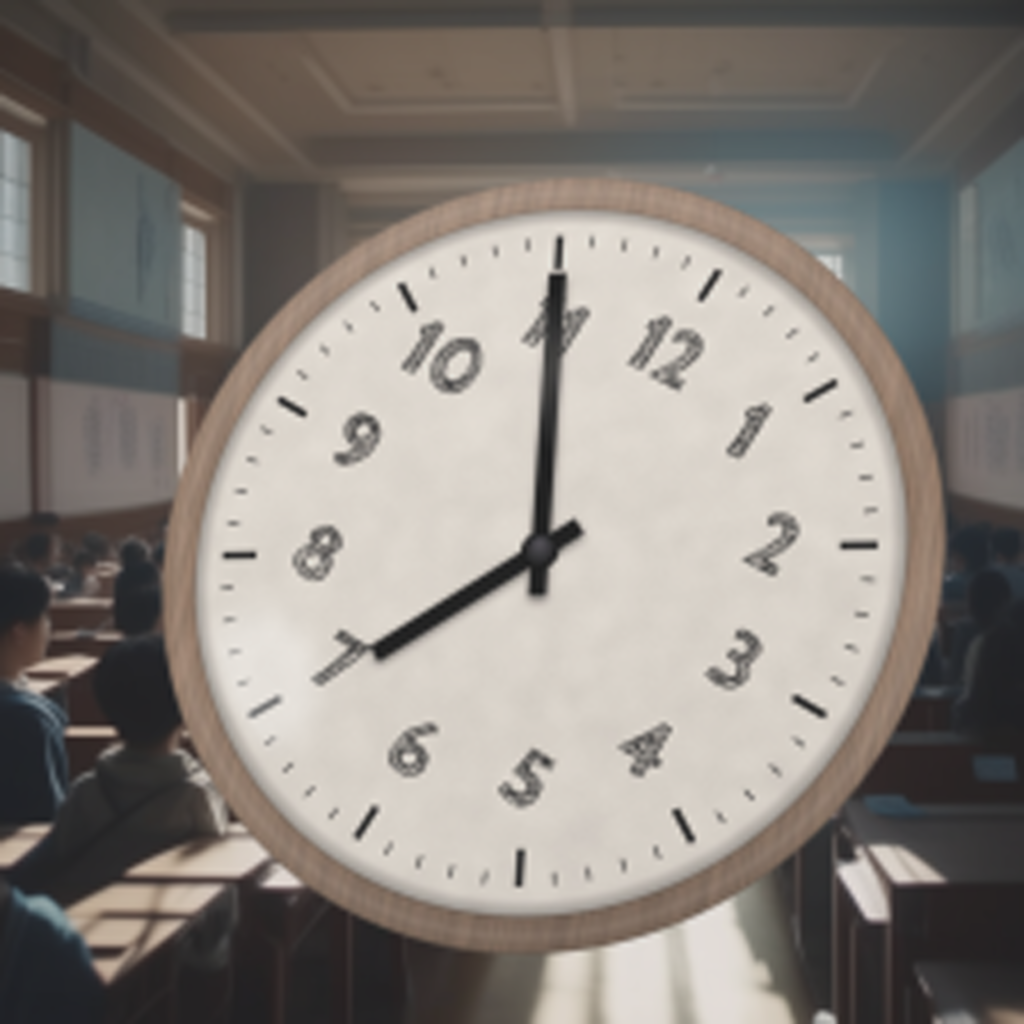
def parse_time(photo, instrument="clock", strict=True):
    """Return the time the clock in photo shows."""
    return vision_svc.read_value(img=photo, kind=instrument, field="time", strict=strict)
6:55
